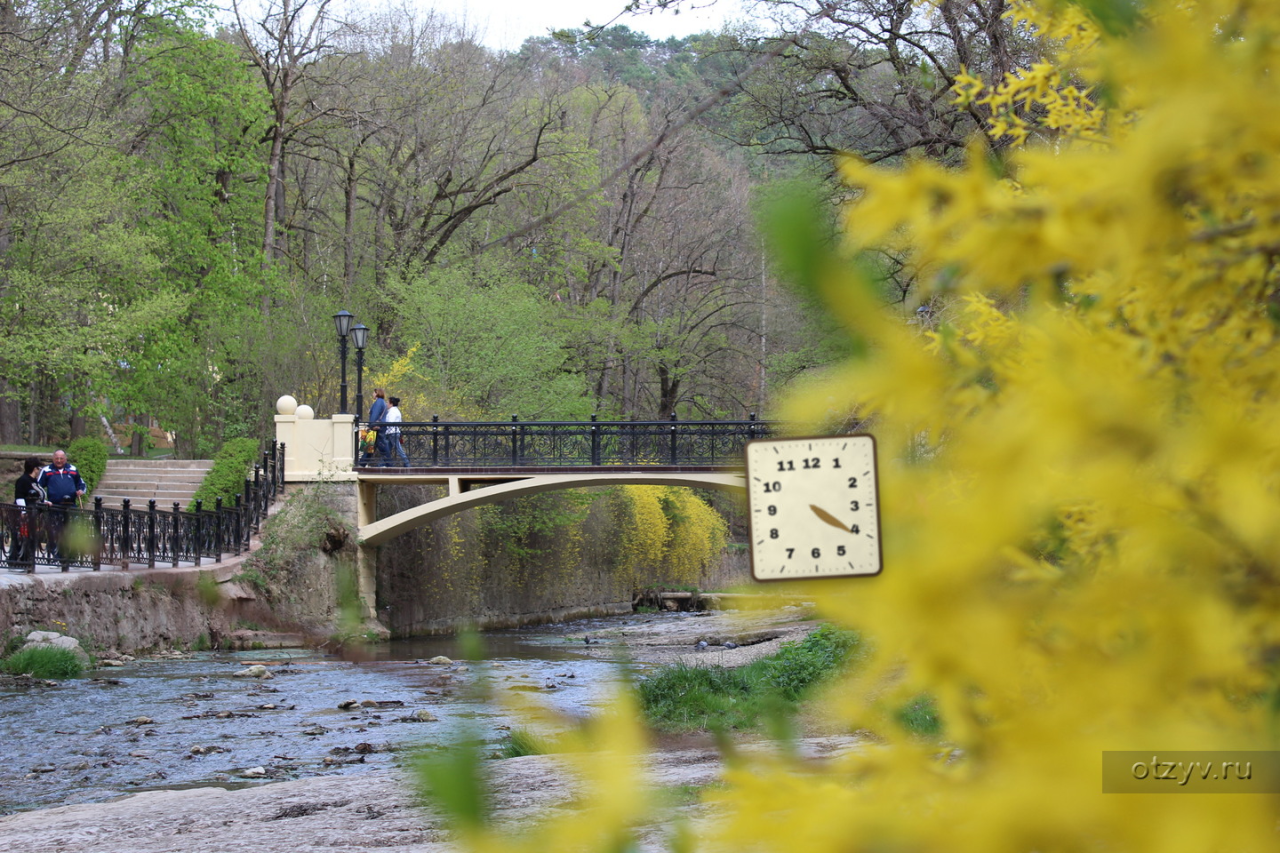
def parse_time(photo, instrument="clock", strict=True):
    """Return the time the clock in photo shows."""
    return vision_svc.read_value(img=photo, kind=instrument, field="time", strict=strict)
4:21
